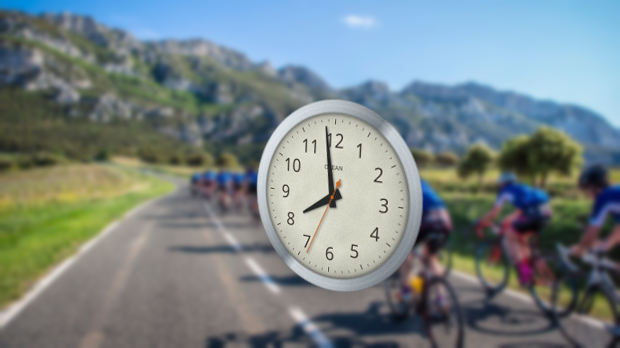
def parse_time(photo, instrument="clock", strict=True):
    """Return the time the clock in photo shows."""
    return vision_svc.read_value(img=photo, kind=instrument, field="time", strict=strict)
7:58:34
